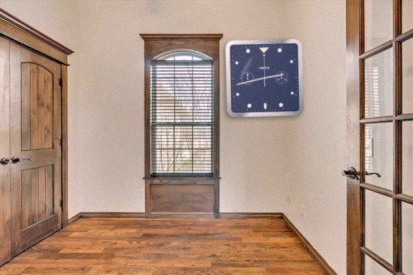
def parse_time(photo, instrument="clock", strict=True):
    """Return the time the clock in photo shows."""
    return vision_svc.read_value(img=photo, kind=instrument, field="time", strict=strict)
2:43
